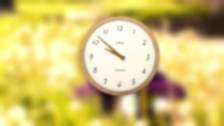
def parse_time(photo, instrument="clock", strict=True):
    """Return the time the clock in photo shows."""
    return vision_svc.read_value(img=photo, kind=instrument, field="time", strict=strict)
9:52
